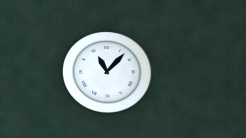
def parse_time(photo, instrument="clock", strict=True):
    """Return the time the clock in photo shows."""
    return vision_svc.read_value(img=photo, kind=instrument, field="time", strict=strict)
11:07
